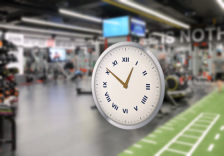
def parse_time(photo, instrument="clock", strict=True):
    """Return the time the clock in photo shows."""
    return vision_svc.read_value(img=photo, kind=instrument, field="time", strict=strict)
12:51
